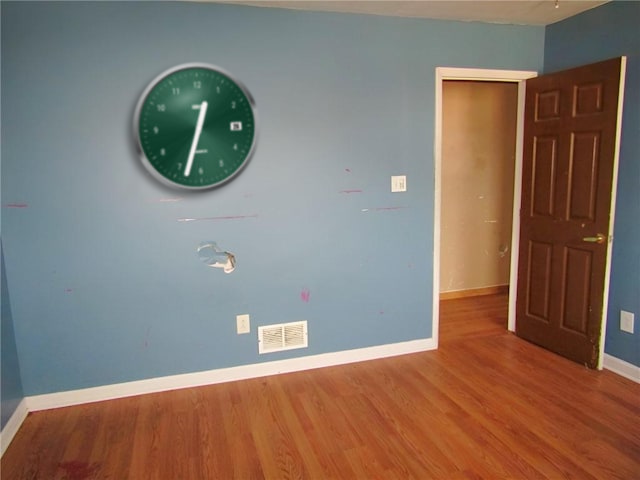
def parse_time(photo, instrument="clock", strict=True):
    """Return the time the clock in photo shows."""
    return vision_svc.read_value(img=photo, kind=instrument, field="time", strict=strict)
12:33
